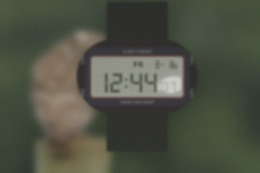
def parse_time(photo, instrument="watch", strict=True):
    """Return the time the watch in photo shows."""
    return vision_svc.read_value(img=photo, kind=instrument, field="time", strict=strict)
12:44
